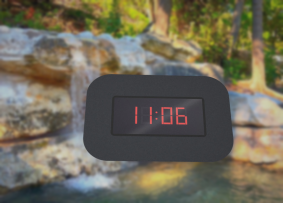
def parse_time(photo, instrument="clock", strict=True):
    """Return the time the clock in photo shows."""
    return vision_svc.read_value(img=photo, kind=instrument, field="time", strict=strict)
11:06
